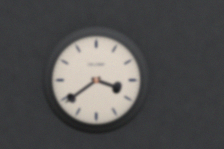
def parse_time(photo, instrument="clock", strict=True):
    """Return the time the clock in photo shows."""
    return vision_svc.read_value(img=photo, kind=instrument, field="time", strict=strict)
3:39
